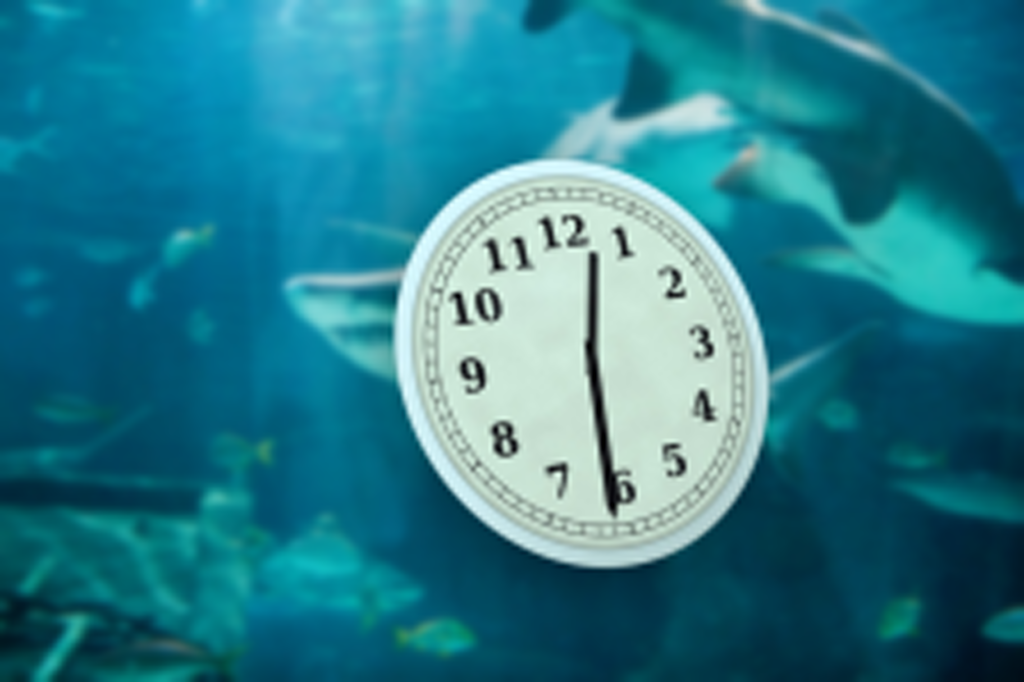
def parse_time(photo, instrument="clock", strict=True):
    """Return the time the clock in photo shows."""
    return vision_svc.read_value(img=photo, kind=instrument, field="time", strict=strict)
12:31
